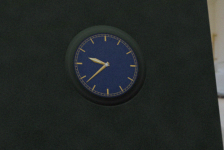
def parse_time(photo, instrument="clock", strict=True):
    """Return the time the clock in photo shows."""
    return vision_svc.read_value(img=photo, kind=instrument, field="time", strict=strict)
9:38
